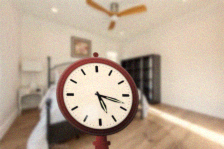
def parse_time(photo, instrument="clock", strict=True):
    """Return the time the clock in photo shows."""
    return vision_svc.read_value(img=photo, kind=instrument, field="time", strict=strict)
5:18
